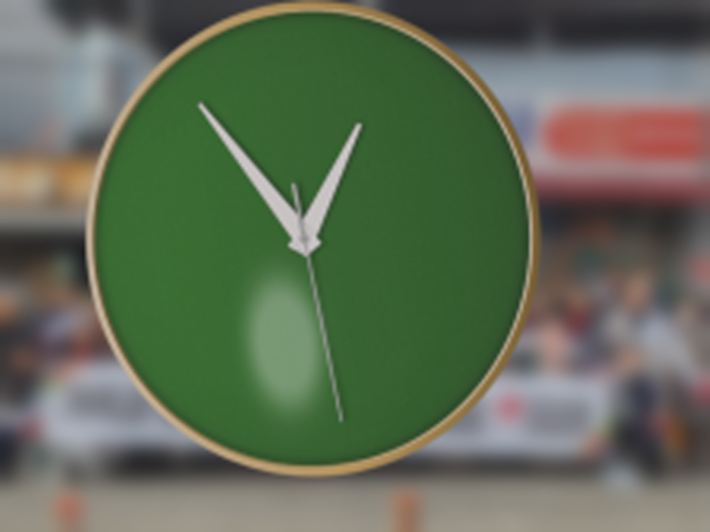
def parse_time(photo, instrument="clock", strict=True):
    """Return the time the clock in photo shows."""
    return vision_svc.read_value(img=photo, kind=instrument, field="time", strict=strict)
12:53:28
